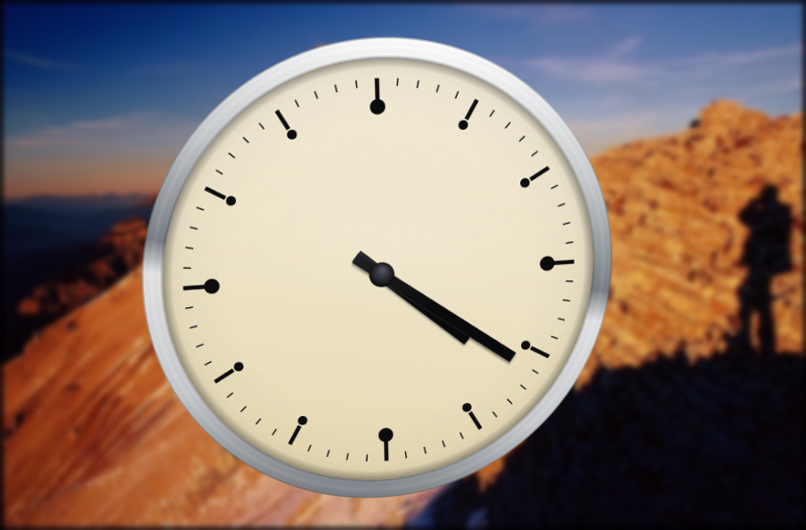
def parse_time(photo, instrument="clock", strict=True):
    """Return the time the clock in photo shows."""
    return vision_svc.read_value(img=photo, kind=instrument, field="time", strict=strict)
4:21
